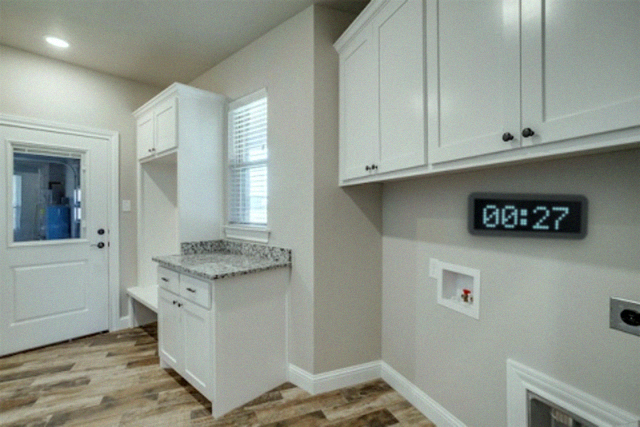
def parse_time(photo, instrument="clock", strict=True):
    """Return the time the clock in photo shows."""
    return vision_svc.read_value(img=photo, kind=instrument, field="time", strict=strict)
0:27
